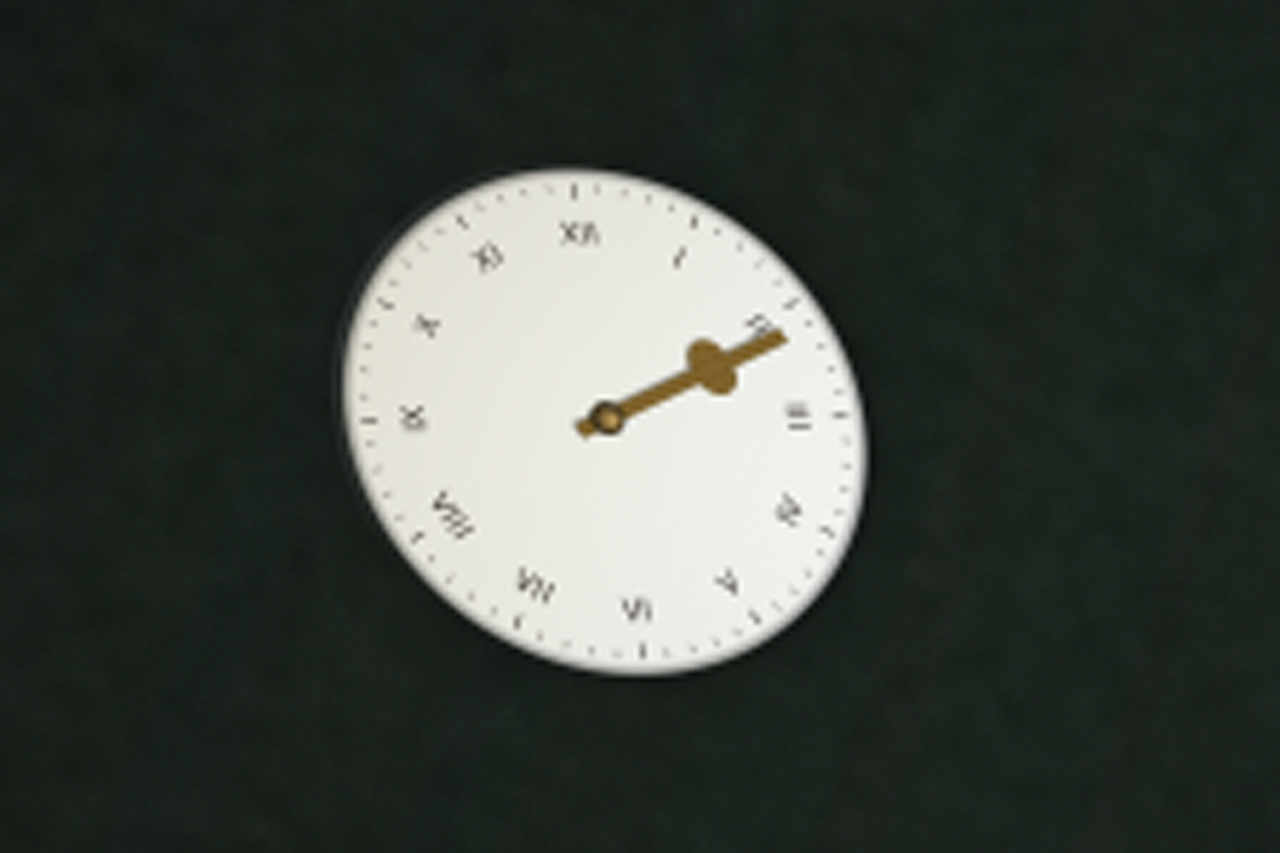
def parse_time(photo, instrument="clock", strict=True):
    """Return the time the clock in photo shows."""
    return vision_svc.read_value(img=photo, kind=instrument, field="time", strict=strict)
2:11
